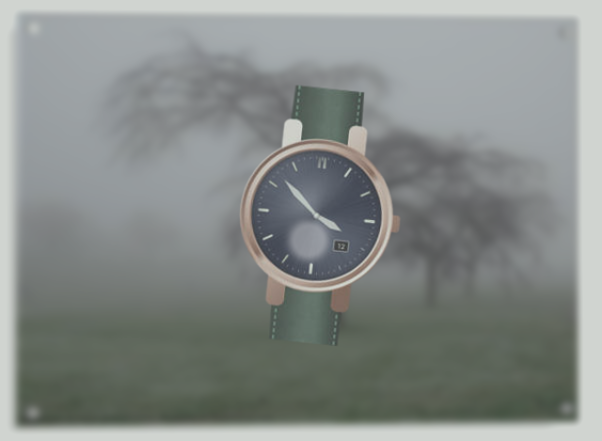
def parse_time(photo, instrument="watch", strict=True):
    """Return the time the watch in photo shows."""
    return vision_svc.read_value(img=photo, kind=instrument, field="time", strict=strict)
3:52
